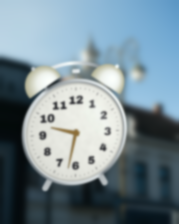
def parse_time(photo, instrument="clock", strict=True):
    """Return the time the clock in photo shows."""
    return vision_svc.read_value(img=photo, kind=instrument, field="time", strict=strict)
9:32
